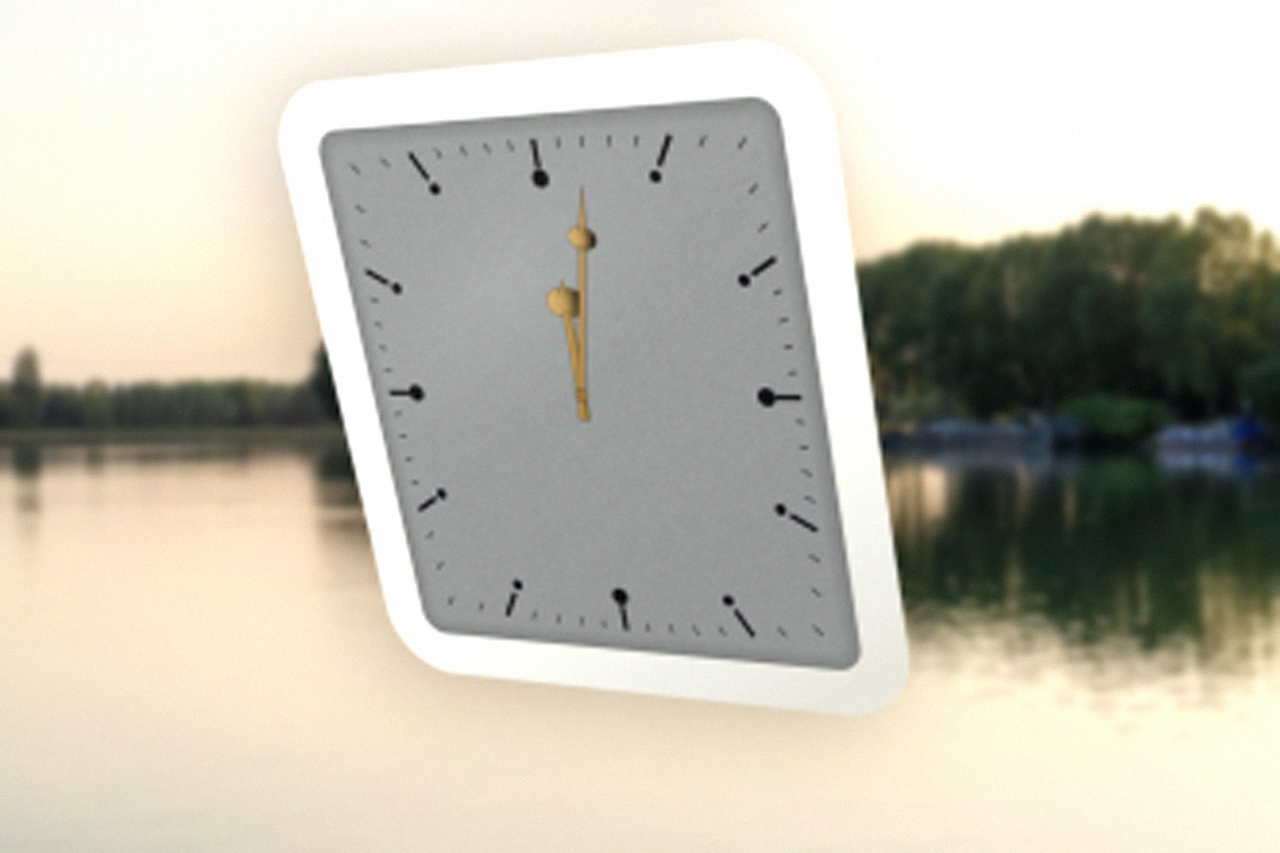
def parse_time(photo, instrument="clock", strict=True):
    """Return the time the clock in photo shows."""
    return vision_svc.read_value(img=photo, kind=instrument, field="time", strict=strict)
12:02
